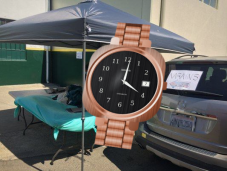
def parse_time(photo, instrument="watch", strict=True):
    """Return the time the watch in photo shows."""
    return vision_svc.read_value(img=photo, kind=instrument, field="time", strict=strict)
4:01
